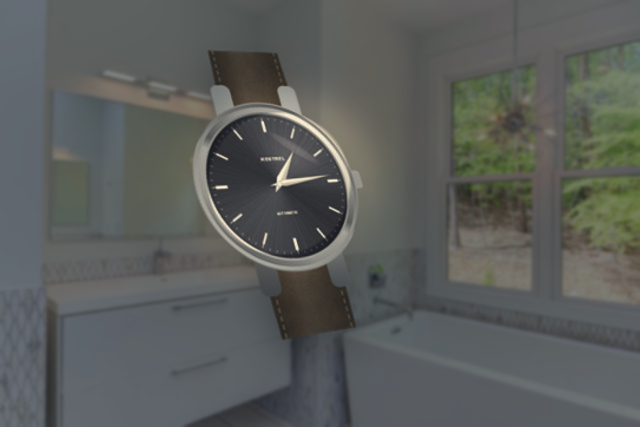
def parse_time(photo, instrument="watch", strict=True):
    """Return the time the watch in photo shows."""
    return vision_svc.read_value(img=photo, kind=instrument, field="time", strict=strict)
1:14
